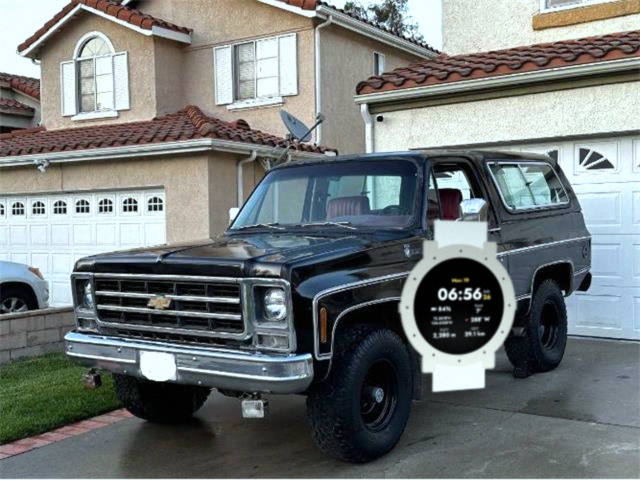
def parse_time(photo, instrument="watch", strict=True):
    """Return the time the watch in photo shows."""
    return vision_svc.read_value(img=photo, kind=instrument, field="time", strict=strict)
6:56
